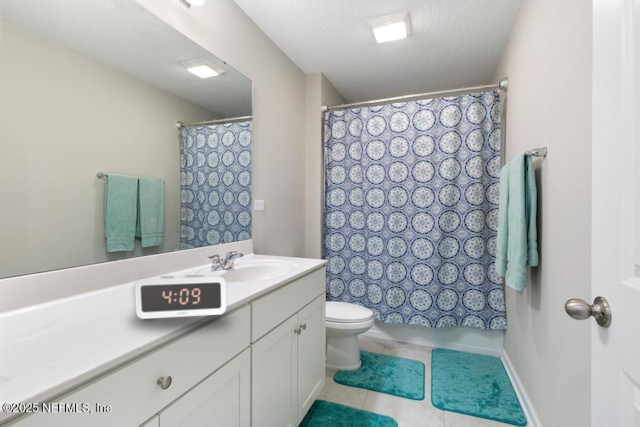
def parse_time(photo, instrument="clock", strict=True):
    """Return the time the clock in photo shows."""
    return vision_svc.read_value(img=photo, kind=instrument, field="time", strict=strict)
4:09
